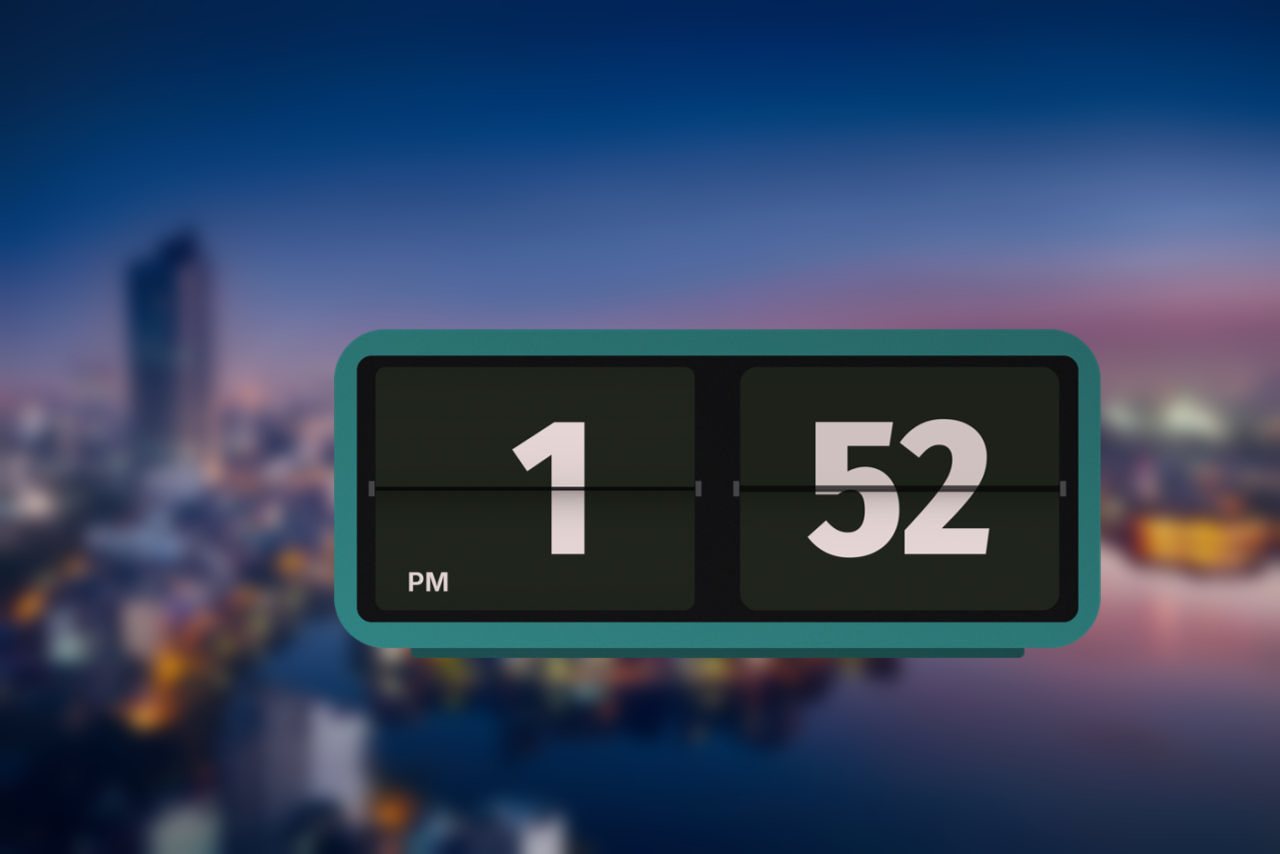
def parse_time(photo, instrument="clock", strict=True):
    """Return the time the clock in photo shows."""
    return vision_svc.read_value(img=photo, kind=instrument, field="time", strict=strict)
1:52
